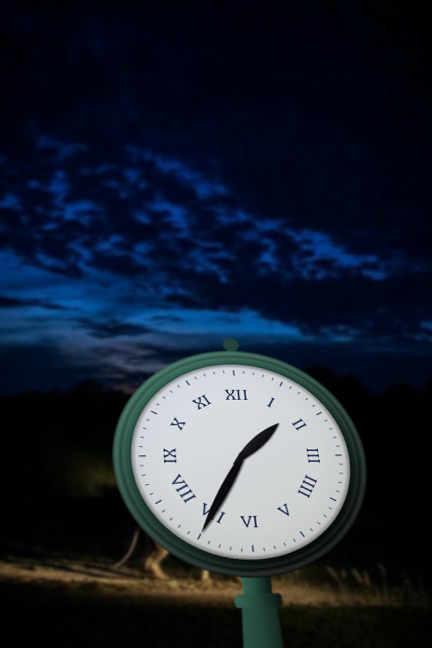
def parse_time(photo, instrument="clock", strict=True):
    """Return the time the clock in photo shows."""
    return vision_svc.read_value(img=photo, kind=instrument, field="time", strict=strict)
1:35
